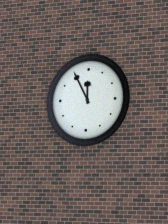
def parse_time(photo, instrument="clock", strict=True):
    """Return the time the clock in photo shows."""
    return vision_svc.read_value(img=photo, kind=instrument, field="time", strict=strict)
11:55
